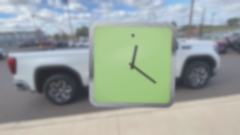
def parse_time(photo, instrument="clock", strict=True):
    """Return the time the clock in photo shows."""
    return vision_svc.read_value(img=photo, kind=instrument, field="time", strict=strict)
12:21
